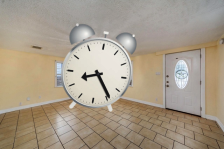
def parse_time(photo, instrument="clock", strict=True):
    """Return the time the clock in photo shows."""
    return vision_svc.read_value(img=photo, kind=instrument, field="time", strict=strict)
8:24
